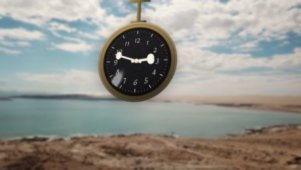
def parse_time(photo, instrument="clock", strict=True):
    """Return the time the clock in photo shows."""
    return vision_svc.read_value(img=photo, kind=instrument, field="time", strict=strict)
2:48
